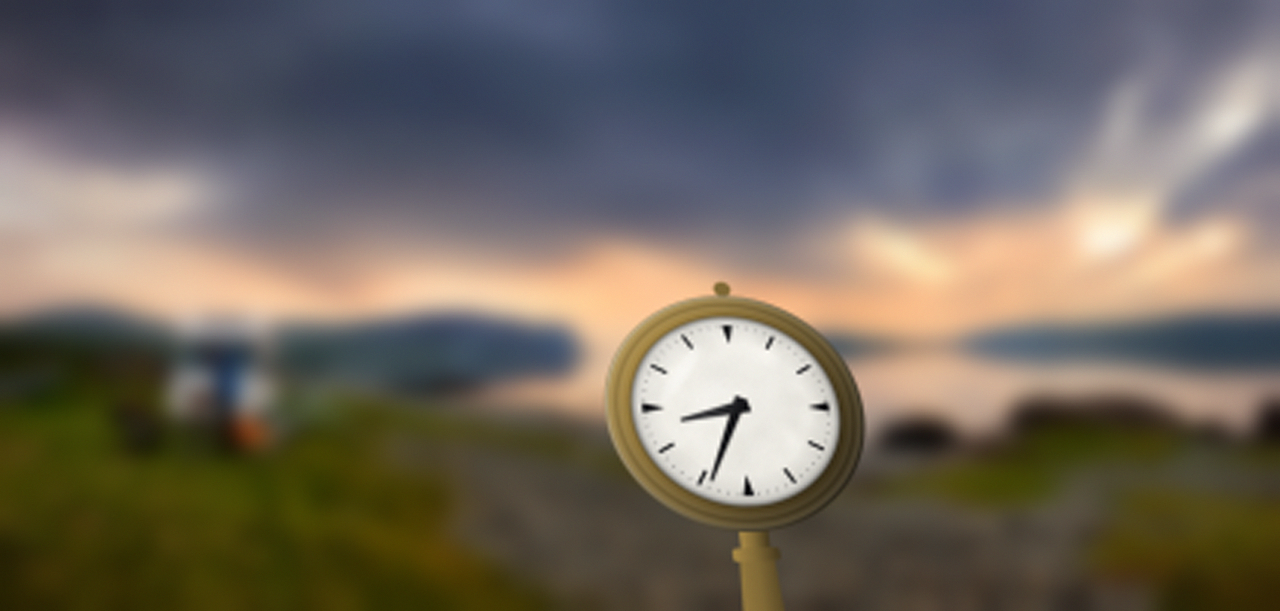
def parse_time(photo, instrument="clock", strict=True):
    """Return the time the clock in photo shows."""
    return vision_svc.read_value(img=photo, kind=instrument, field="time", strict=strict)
8:34
